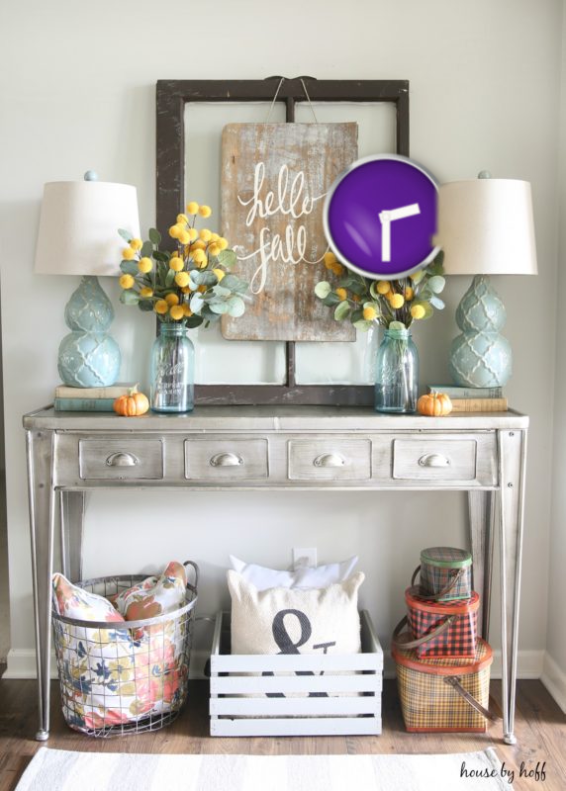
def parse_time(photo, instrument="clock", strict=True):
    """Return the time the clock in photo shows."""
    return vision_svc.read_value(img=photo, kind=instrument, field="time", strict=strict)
2:30
